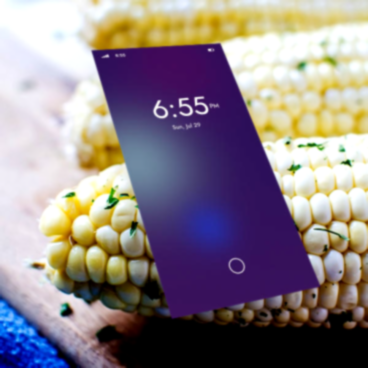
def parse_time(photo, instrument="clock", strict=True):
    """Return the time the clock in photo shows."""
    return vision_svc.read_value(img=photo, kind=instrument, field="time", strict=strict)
6:55
